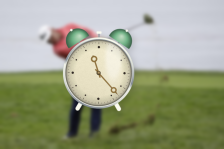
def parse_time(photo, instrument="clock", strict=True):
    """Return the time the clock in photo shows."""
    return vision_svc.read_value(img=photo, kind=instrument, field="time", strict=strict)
11:23
